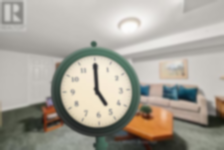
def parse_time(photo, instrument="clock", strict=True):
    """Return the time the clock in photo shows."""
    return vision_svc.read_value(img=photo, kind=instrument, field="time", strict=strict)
5:00
